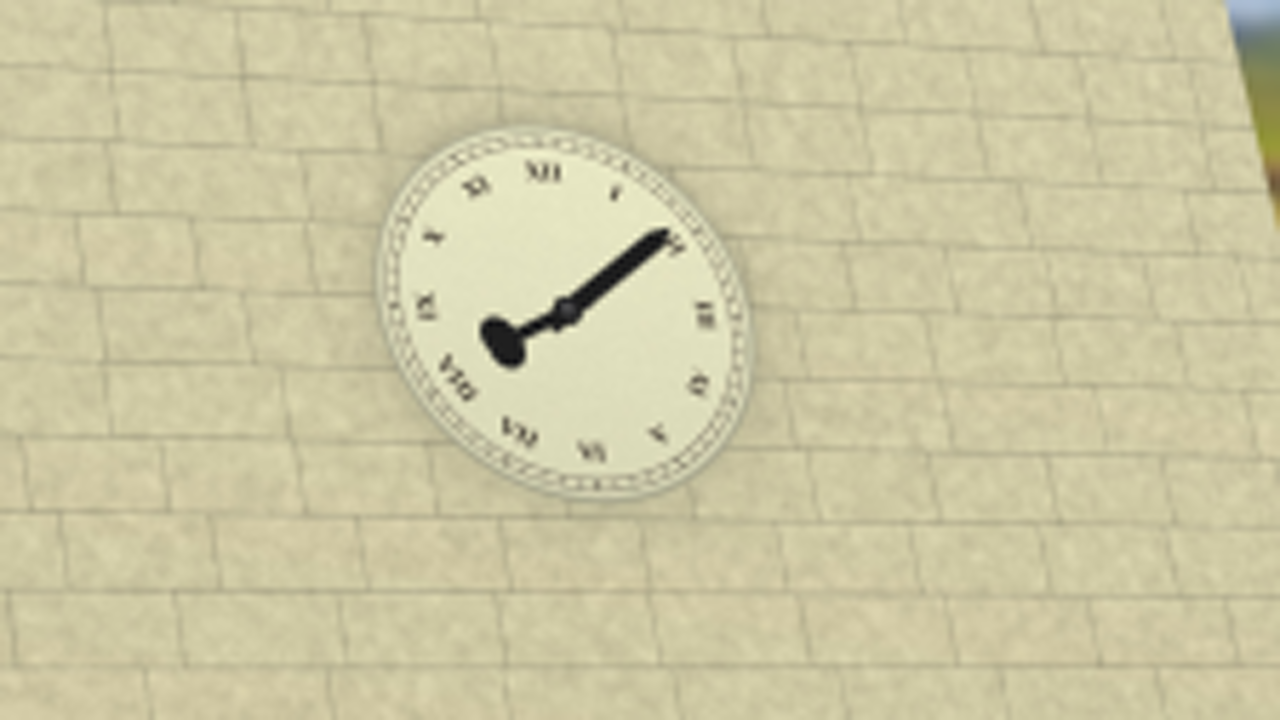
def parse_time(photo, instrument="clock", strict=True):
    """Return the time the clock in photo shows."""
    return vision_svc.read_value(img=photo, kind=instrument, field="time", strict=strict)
8:09
